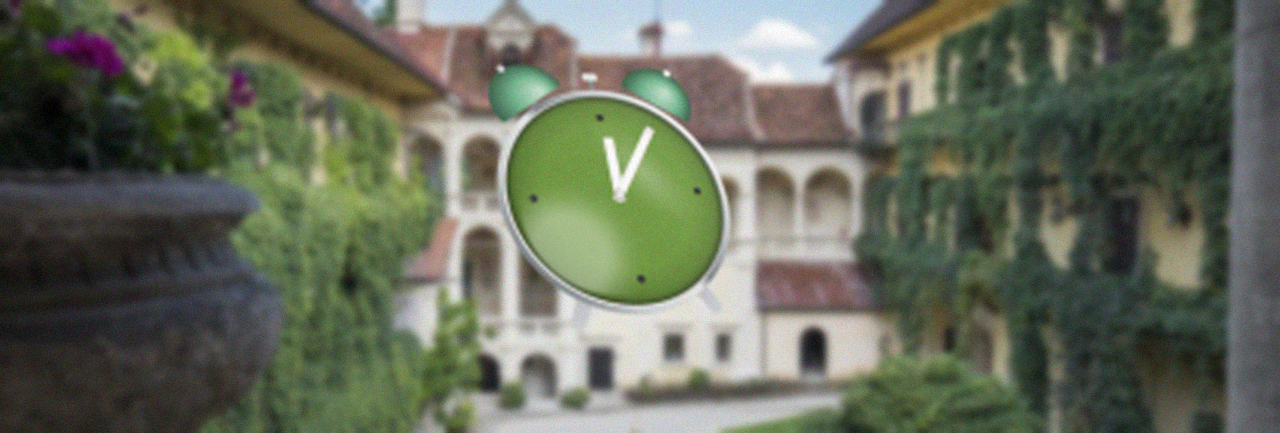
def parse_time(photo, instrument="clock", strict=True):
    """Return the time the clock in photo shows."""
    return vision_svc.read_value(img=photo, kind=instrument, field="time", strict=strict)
12:06
